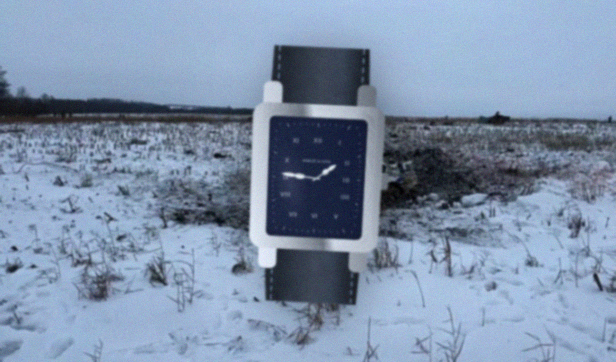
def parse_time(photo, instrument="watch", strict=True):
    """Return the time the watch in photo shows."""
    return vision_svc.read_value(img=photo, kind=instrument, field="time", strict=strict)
1:46
